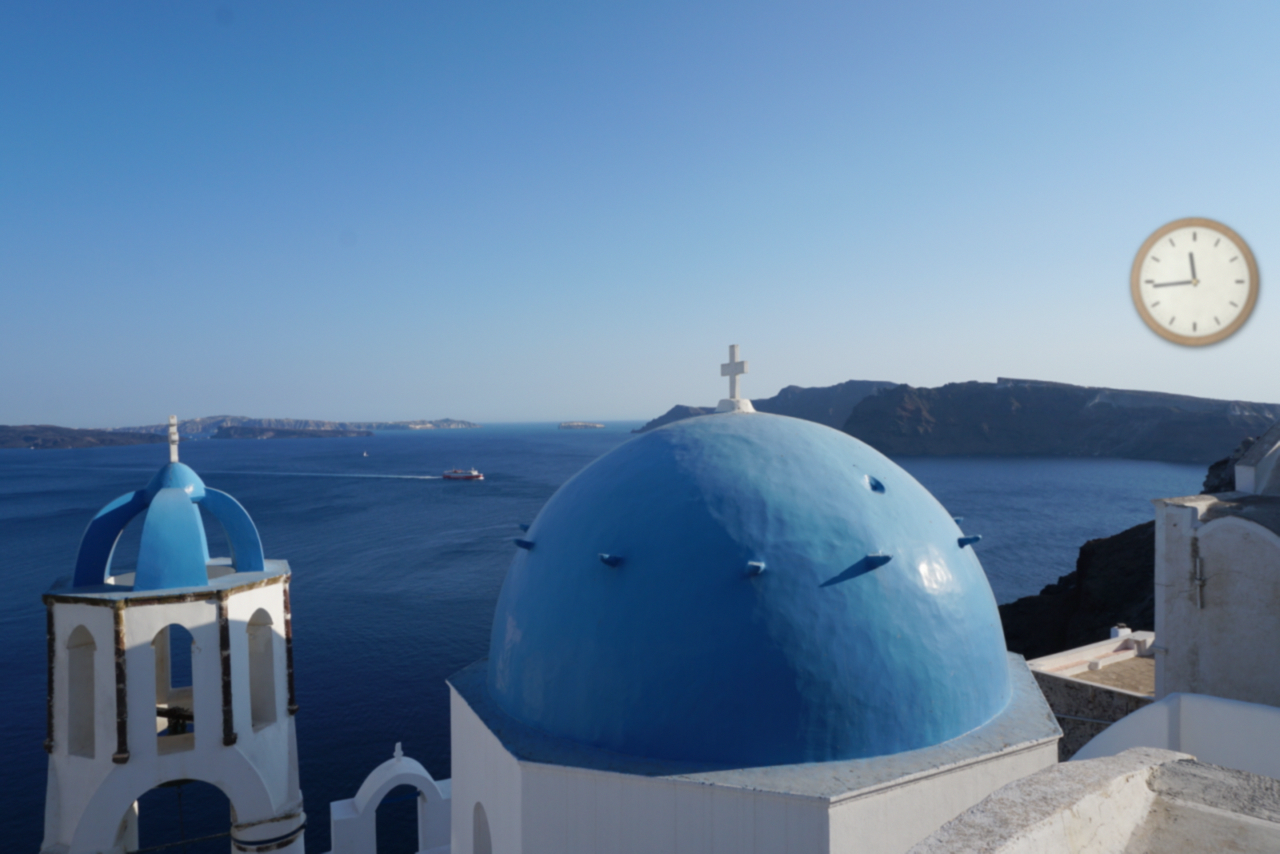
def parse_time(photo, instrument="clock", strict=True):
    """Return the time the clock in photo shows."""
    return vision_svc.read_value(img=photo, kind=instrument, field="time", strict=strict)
11:44
